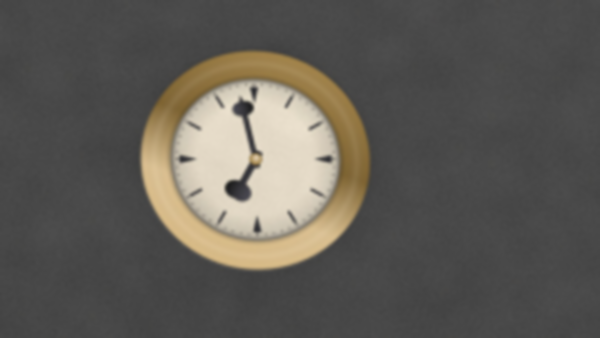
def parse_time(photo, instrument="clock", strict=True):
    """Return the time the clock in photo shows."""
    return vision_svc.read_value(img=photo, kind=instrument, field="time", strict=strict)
6:58
